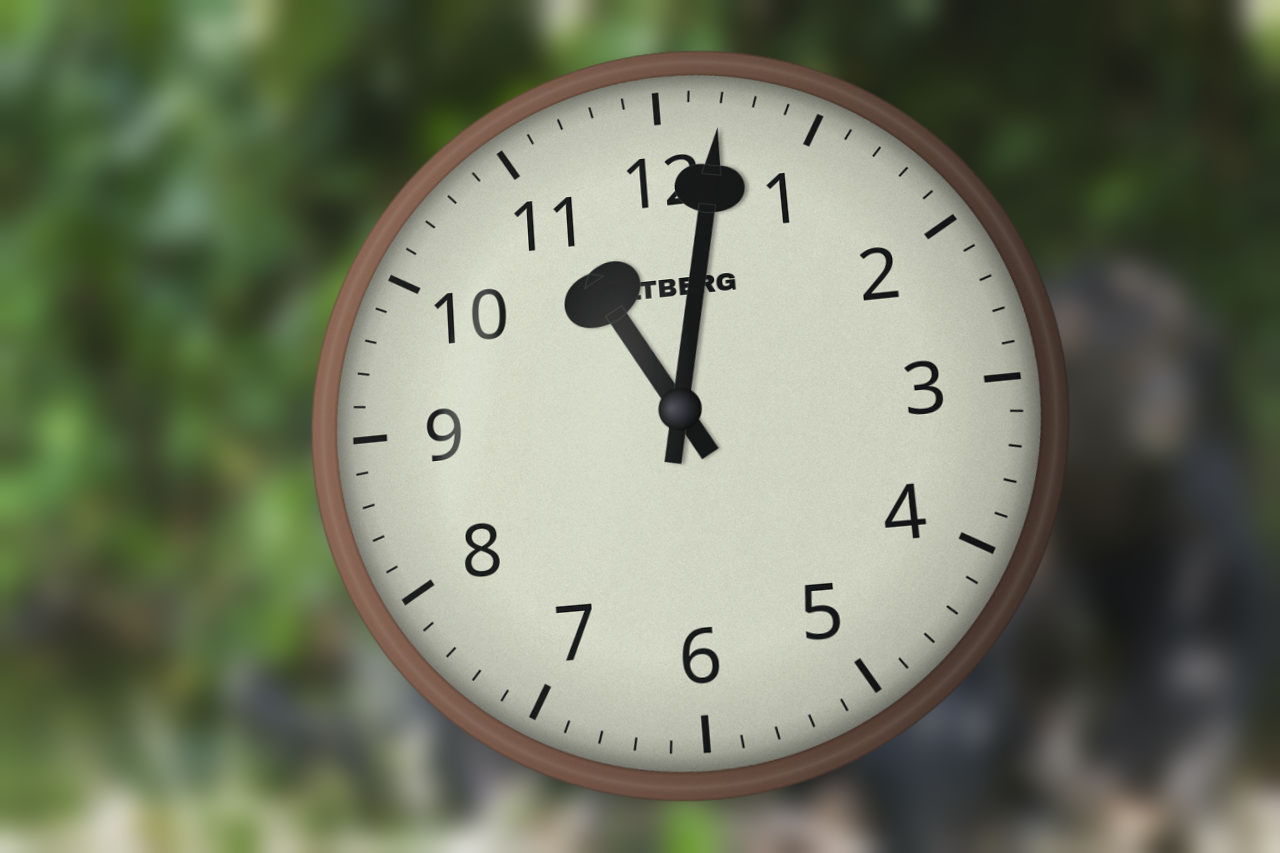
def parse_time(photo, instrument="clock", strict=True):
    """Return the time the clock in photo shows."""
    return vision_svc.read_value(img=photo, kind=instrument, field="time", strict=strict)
11:02
